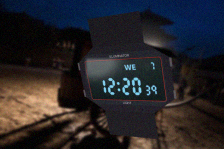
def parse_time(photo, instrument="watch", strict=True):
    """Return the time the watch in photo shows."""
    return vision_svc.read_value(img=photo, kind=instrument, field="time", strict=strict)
12:20:39
